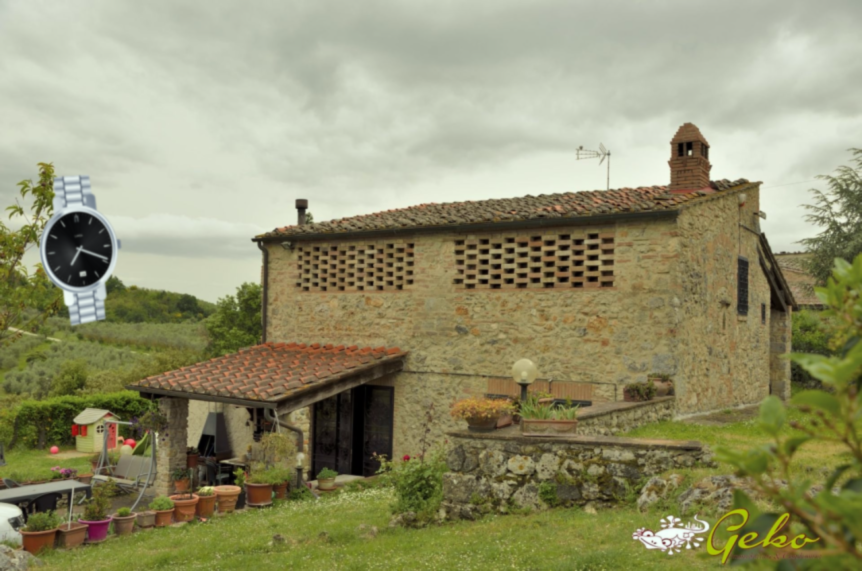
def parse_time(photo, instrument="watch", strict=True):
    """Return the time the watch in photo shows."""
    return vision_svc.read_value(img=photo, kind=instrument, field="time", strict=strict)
7:19
